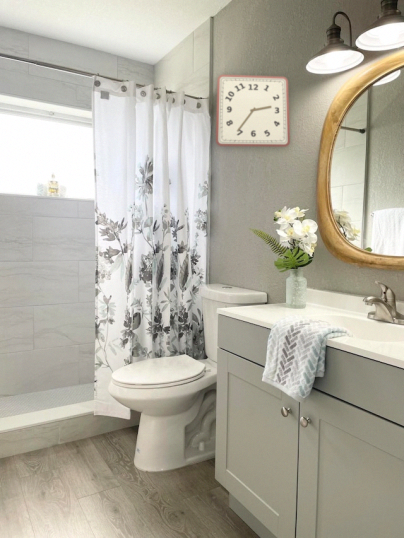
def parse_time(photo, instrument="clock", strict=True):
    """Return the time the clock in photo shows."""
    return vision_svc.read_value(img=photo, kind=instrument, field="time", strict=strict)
2:36
